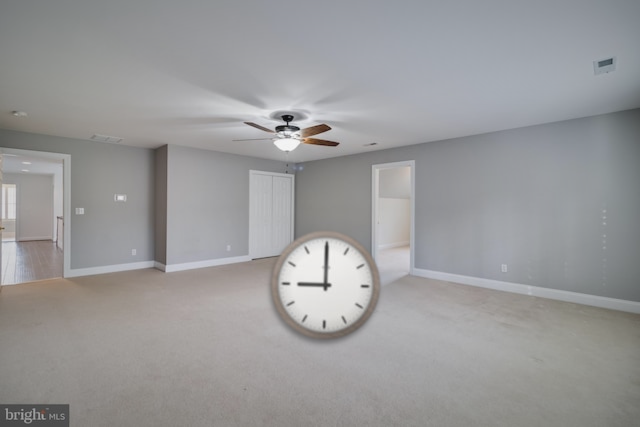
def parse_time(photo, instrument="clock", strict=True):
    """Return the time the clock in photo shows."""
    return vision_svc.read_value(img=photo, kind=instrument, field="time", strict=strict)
9:00
